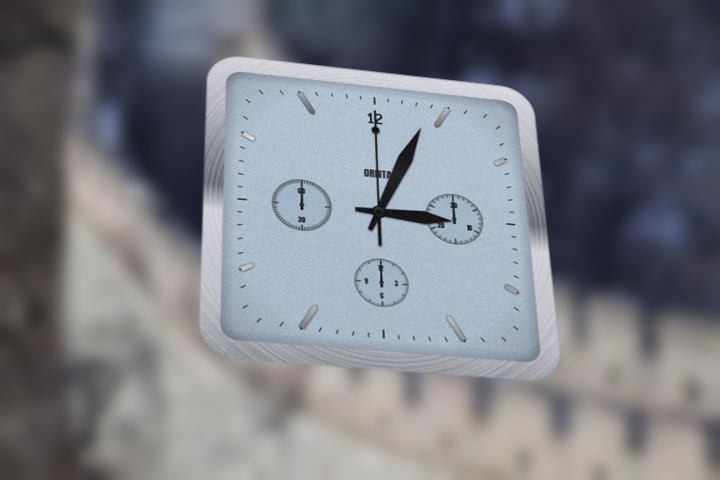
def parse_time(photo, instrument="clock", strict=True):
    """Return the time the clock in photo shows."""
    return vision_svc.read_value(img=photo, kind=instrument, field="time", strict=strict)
3:04
